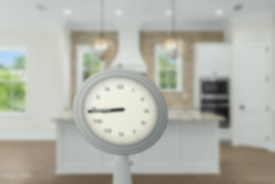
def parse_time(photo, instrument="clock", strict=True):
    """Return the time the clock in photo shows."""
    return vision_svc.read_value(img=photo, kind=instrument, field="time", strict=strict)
8:44
